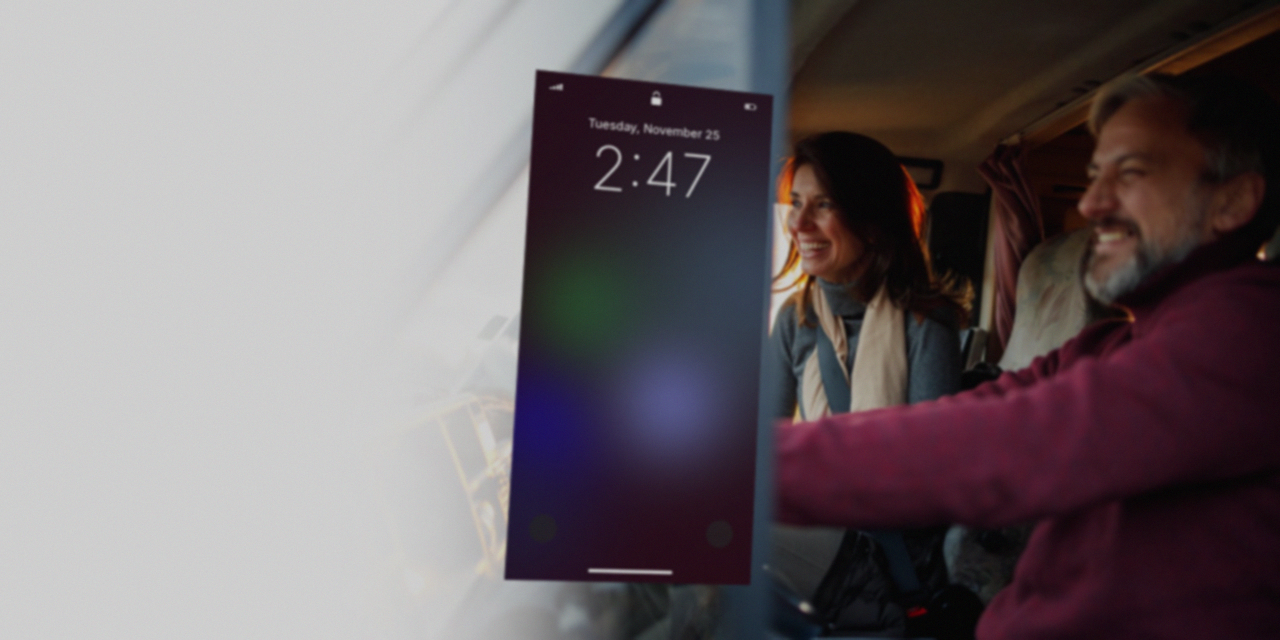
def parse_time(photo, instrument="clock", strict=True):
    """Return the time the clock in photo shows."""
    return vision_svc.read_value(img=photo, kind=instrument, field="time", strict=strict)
2:47
